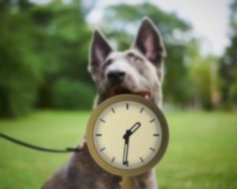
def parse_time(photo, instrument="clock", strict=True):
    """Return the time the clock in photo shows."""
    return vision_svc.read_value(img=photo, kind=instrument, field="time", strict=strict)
1:31
